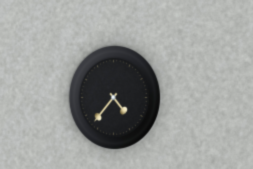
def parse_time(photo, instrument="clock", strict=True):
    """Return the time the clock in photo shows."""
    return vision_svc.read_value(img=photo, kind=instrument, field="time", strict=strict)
4:37
